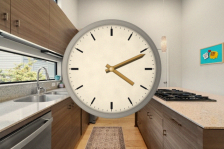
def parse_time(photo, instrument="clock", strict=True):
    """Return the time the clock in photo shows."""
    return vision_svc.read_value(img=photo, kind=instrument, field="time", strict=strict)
4:11
